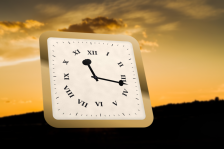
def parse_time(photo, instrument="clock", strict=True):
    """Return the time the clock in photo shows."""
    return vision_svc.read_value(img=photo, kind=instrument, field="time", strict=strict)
11:17
